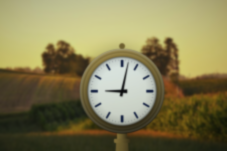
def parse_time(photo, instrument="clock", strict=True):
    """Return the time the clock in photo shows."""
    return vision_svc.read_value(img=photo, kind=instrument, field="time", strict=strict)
9:02
